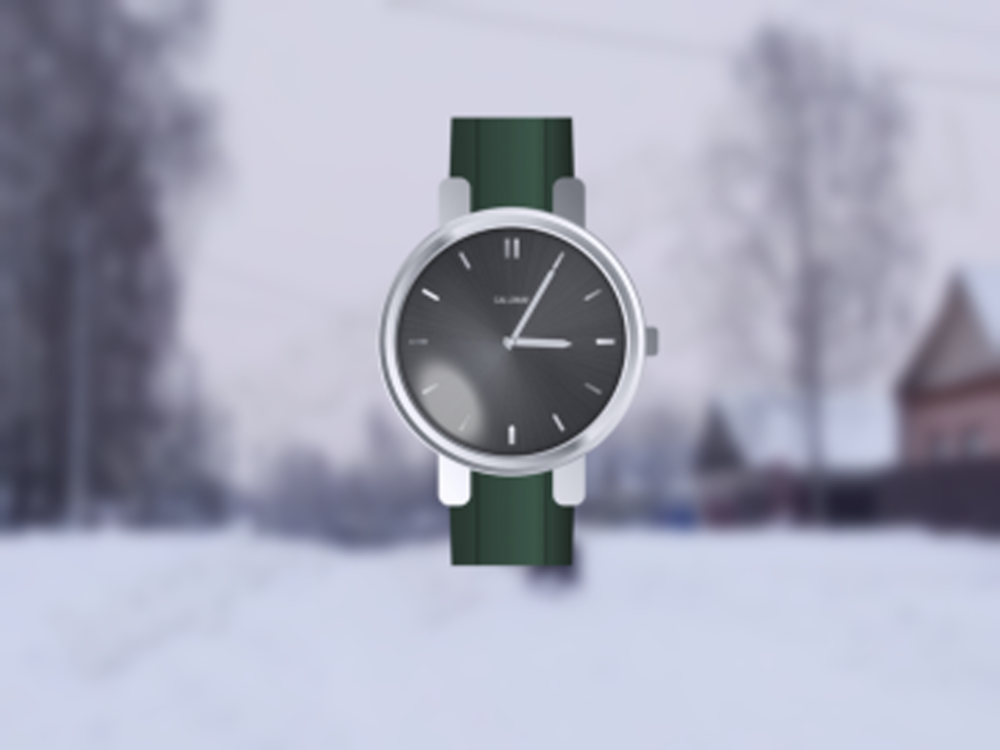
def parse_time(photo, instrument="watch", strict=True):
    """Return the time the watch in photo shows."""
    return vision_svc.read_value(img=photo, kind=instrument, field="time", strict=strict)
3:05
